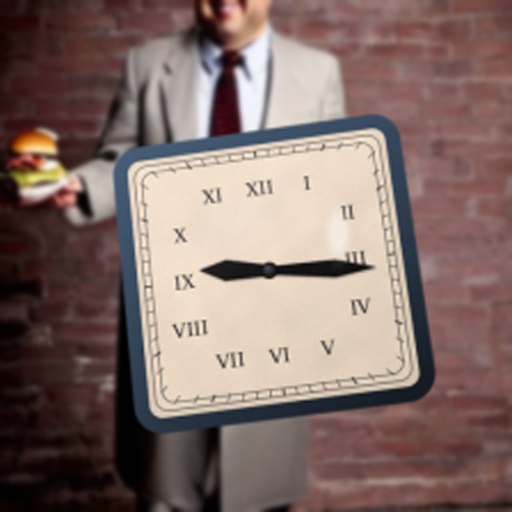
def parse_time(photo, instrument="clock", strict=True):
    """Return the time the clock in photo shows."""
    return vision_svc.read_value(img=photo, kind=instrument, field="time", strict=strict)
9:16
